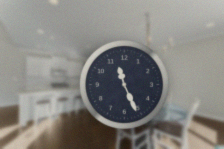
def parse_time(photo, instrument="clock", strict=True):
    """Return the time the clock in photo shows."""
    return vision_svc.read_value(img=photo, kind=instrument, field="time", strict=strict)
11:26
